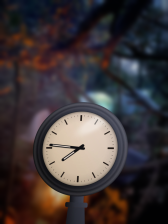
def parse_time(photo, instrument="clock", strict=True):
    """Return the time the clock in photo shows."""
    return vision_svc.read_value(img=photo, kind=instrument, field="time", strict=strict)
7:46
